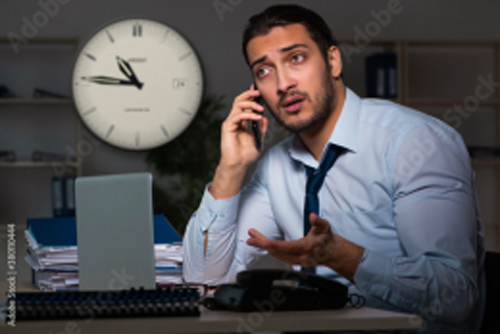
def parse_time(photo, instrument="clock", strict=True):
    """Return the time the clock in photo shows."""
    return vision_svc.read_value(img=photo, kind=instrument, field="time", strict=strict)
10:46
